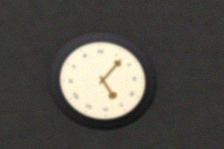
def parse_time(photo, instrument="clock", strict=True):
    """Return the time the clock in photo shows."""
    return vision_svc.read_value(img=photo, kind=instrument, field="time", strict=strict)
5:07
